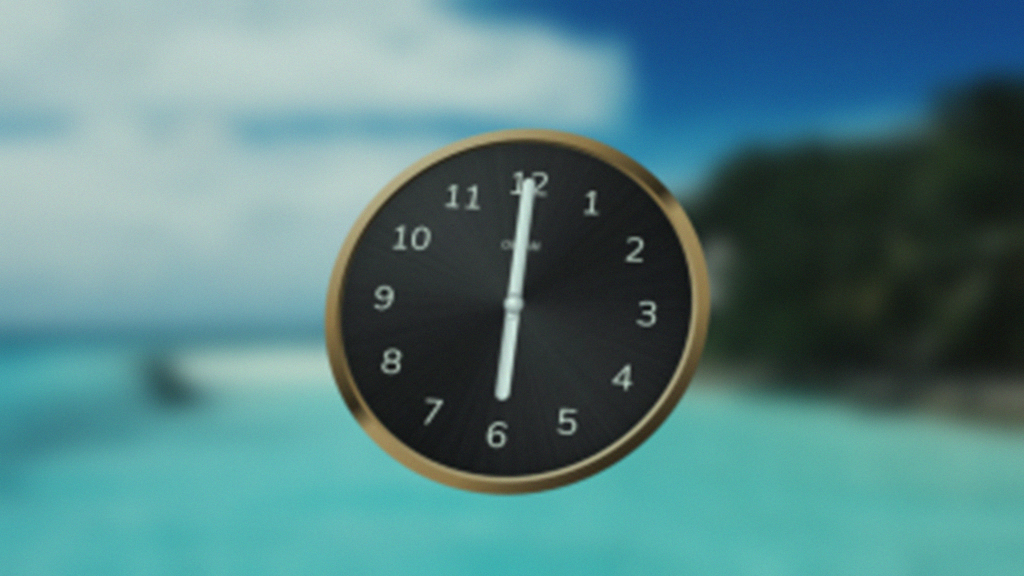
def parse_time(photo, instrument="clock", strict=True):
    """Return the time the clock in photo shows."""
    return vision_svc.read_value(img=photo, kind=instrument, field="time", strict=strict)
6:00
